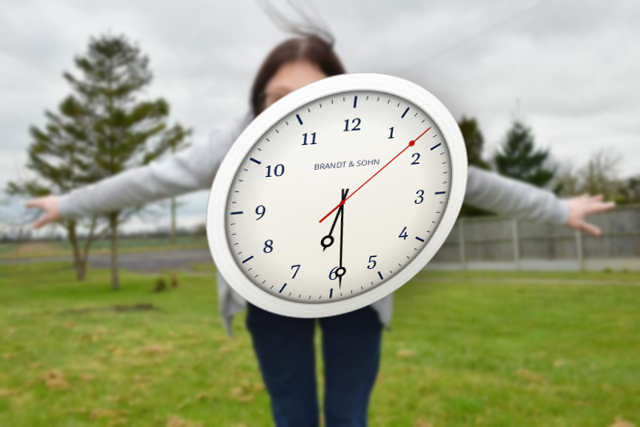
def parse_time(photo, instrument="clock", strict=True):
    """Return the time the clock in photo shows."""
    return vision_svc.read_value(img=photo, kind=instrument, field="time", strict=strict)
6:29:08
